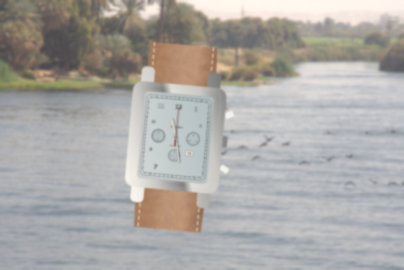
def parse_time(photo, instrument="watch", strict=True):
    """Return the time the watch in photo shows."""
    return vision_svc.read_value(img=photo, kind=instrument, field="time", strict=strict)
11:28
